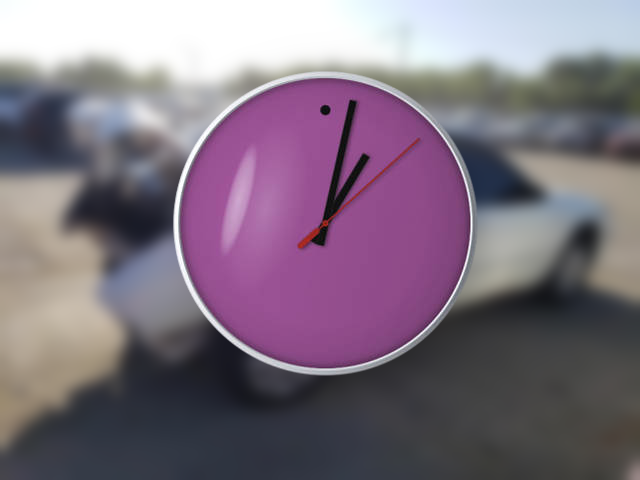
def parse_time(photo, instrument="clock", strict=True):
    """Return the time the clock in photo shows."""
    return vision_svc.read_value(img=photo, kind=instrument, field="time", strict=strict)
1:02:08
